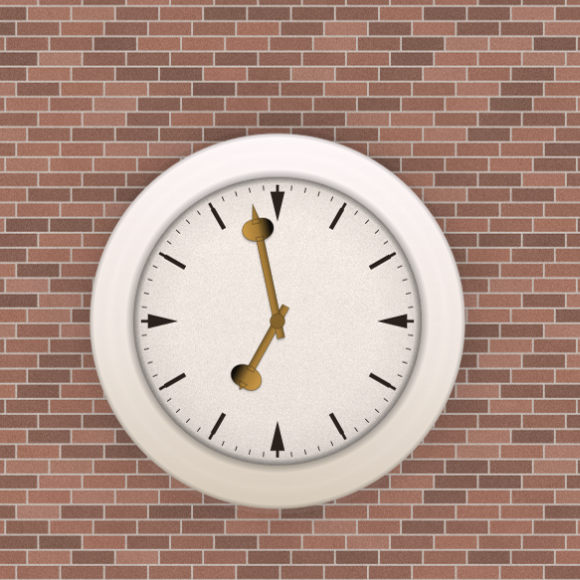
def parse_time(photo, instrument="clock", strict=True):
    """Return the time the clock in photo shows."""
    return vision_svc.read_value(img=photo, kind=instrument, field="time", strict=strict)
6:58
